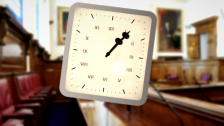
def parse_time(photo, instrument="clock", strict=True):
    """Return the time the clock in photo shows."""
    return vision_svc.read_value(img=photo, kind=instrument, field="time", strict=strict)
1:06
